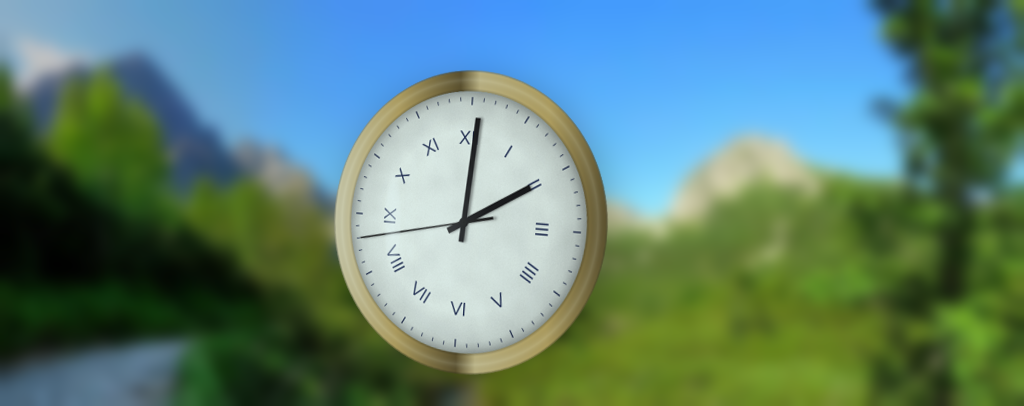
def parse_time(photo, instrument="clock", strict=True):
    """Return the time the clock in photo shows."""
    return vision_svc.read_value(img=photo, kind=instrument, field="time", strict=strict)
2:00:43
